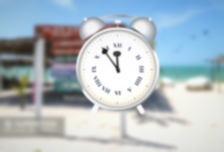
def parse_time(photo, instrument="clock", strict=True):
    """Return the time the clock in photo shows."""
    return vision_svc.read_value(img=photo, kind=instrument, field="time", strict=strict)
11:54
